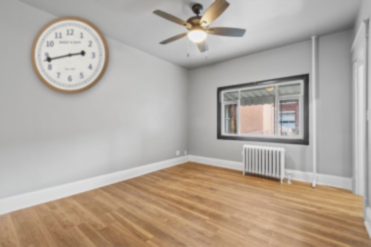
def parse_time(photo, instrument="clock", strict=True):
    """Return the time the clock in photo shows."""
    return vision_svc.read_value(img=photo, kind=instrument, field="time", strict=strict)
2:43
